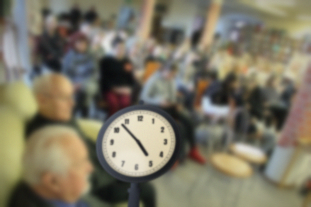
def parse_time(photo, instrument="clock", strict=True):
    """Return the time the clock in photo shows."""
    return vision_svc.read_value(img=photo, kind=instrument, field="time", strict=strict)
4:53
